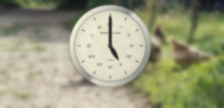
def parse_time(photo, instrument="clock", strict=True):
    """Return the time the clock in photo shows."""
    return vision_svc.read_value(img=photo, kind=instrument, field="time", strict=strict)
5:00
